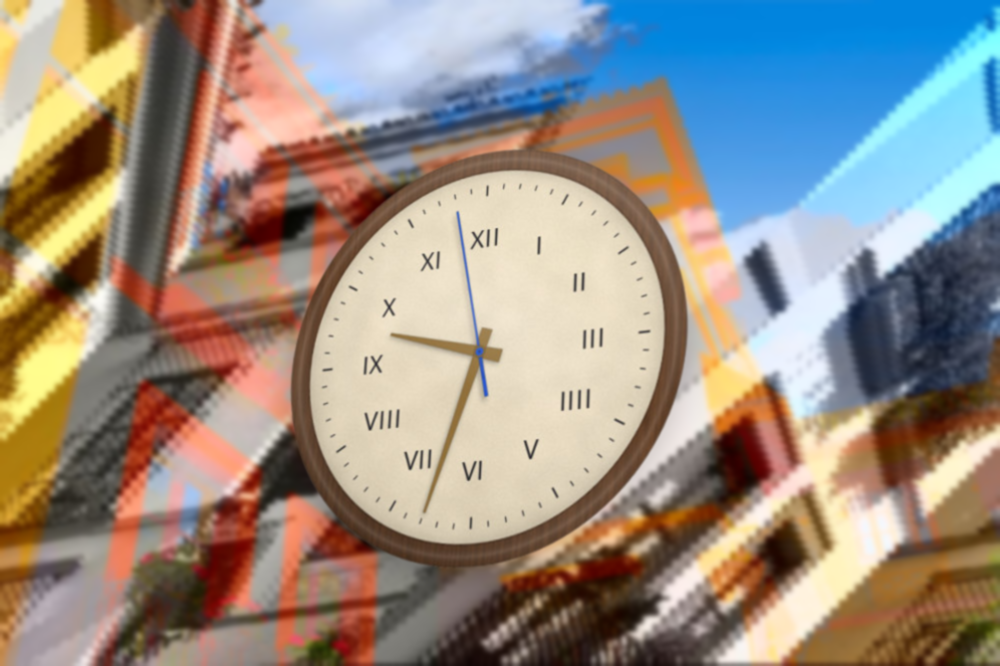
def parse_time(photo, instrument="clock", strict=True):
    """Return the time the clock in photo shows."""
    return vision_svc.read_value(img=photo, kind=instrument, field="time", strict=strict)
9:32:58
